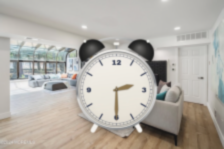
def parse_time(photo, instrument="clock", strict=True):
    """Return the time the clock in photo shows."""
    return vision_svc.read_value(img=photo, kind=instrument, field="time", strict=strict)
2:30
